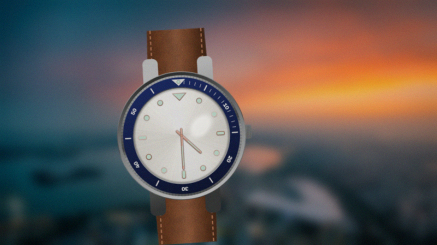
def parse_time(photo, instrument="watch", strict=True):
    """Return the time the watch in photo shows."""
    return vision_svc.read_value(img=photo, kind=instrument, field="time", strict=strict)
4:30
